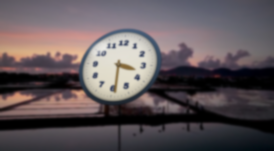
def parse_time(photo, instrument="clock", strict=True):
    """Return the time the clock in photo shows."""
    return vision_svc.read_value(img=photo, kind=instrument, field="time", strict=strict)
3:29
